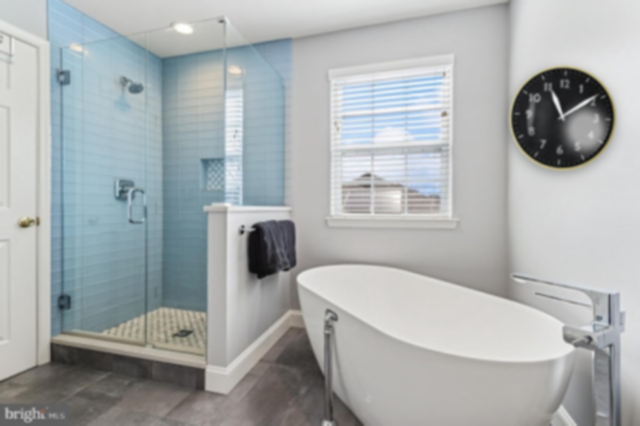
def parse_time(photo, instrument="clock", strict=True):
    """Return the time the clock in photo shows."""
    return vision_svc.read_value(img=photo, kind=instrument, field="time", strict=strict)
11:09
